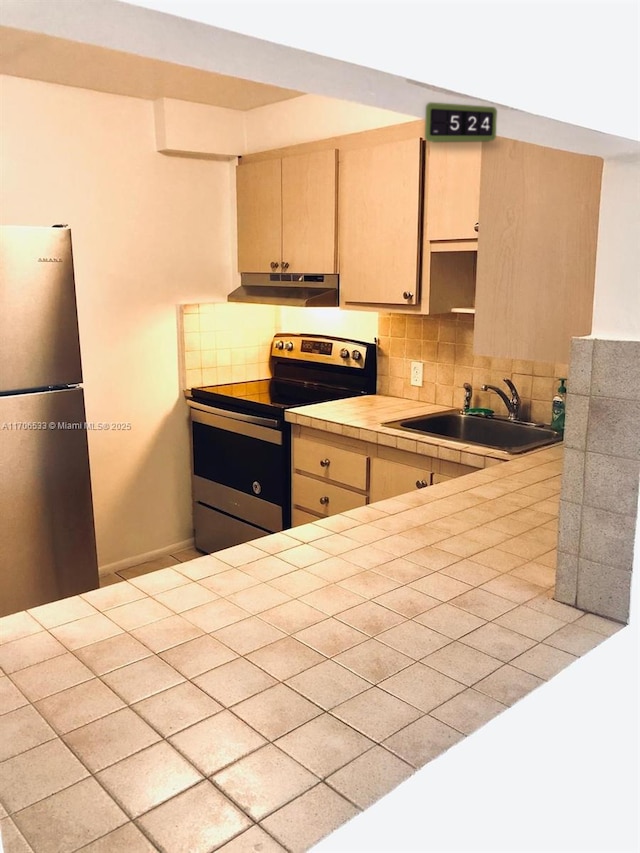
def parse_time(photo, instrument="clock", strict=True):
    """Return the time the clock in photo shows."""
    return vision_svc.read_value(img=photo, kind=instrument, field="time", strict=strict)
5:24
